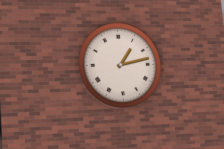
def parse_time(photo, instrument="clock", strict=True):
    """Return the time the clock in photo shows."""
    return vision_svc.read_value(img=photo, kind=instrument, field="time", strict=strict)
1:13
